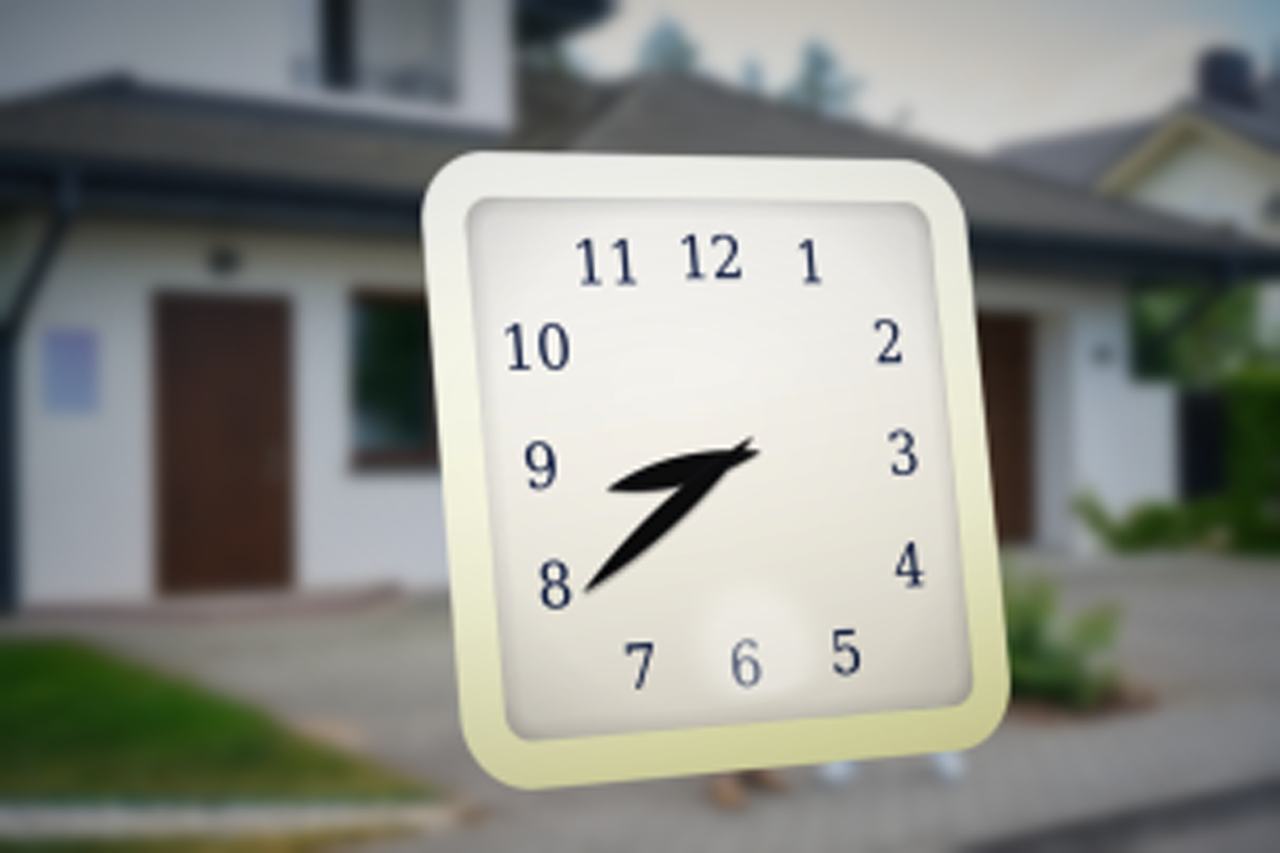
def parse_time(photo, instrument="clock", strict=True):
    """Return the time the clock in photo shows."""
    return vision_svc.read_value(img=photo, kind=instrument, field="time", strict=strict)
8:39
